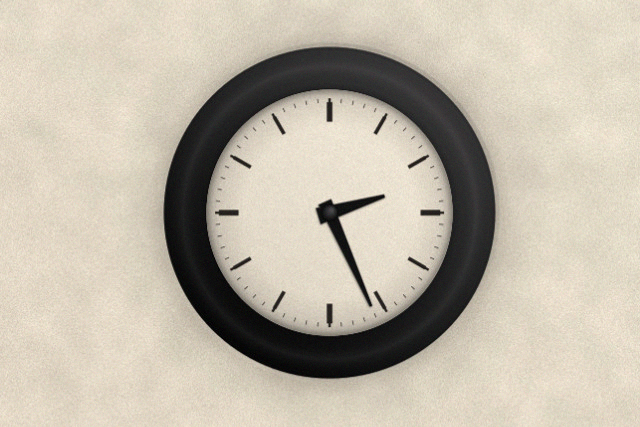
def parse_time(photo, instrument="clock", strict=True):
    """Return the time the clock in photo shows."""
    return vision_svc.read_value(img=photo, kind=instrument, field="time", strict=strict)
2:26
